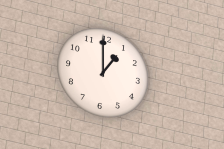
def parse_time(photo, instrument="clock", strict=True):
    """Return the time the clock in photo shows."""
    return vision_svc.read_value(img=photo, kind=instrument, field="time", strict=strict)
12:59
